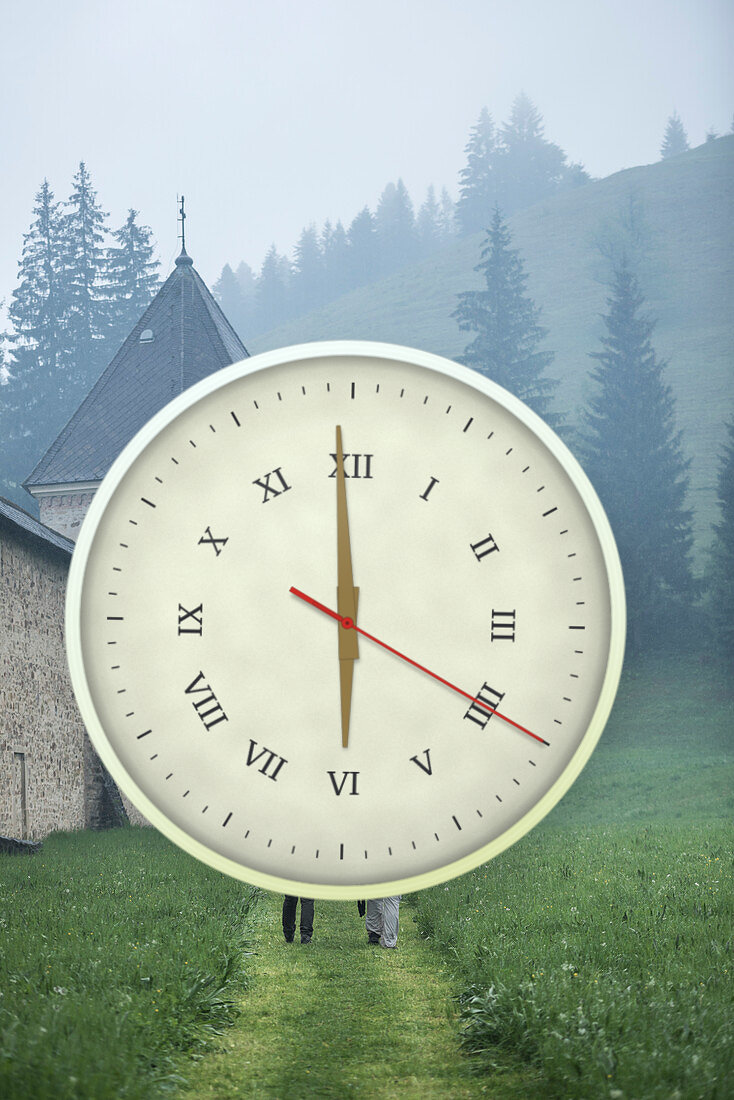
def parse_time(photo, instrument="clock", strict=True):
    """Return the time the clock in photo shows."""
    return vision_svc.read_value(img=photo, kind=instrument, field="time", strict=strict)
5:59:20
